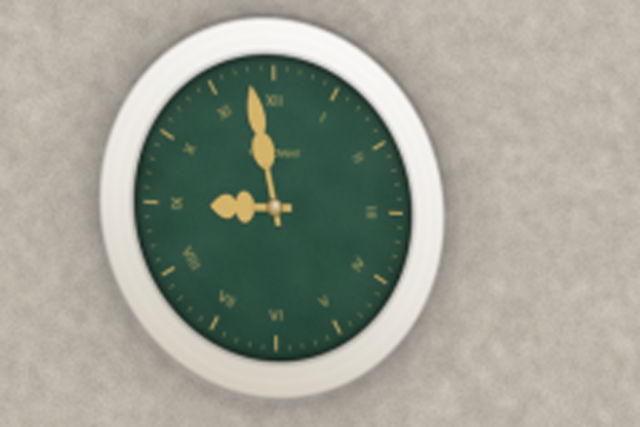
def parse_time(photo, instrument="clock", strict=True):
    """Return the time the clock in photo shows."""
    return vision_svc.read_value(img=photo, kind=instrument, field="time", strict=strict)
8:58
